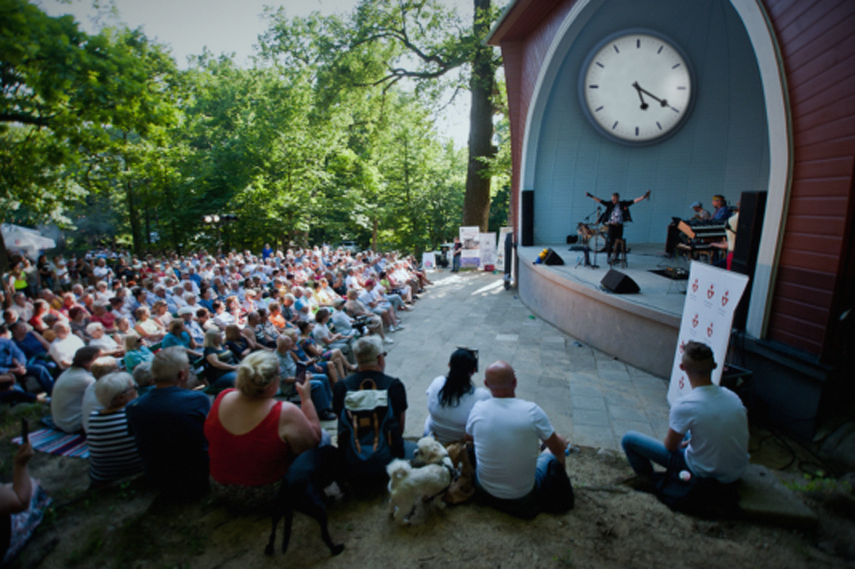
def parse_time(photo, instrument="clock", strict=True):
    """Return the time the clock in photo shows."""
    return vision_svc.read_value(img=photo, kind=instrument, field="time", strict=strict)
5:20
